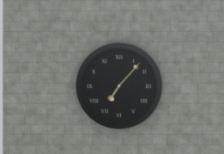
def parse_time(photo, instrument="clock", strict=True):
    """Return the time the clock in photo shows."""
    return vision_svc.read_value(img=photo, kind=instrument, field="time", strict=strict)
7:07
